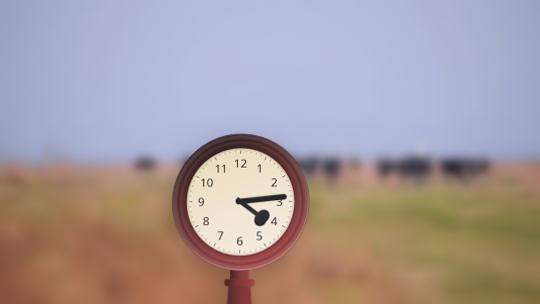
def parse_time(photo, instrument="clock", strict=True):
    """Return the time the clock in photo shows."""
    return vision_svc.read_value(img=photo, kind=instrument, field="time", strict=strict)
4:14
